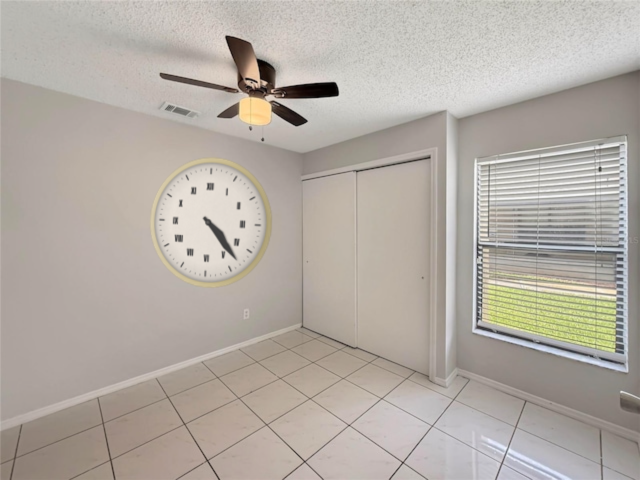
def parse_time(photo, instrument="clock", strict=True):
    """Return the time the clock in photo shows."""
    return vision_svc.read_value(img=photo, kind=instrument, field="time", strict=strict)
4:23
